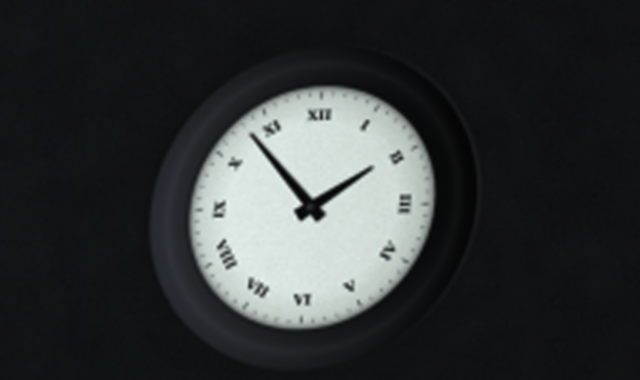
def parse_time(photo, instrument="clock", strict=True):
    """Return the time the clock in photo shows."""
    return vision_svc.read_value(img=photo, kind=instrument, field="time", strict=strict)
1:53
